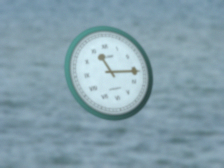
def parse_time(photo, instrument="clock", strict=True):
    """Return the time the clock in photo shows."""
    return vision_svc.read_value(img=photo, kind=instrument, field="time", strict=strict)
11:16
